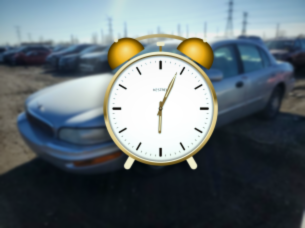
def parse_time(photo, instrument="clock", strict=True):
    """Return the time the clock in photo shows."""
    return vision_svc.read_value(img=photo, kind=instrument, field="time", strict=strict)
6:04
